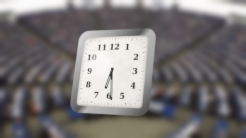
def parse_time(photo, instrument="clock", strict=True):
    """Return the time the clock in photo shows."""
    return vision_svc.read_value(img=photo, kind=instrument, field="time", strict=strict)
6:29
